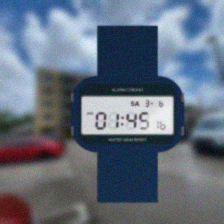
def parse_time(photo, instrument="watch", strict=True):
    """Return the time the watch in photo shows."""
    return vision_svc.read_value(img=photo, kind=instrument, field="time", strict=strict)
1:45
